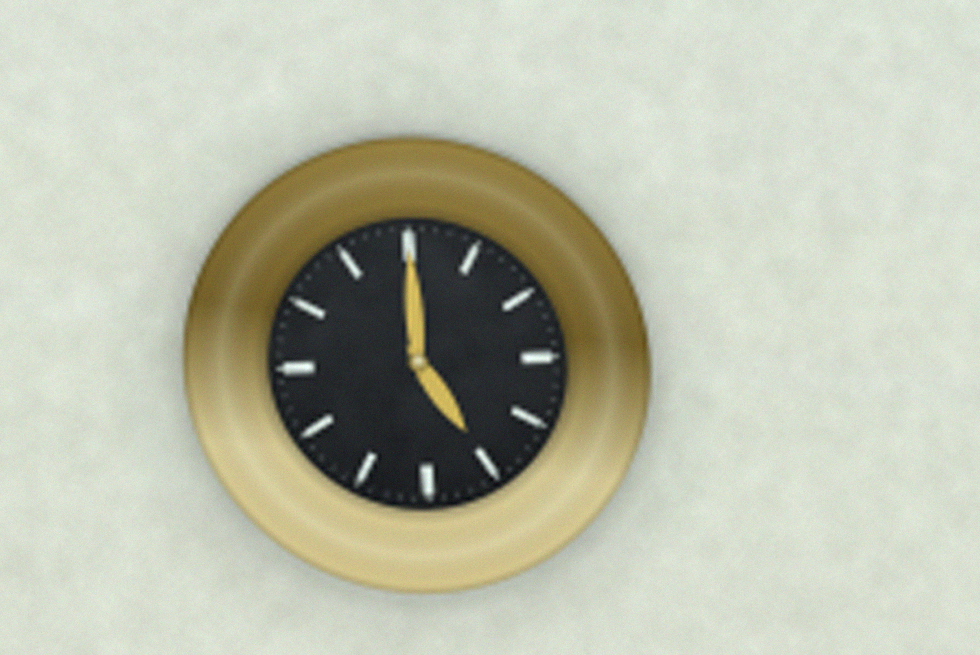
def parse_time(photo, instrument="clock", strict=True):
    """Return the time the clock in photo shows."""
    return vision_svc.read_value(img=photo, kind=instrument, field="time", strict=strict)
5:00
